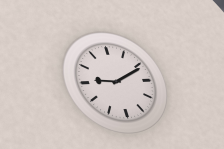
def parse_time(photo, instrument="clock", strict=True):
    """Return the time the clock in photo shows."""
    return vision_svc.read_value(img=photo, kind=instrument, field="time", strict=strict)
9:11
